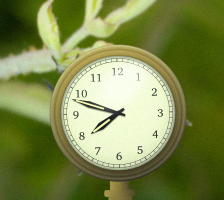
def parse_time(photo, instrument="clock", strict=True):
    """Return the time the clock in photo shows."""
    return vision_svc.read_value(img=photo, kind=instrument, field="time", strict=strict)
7:48
